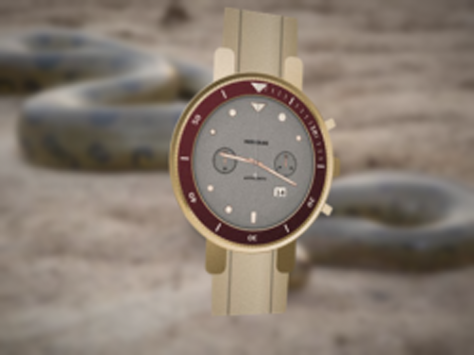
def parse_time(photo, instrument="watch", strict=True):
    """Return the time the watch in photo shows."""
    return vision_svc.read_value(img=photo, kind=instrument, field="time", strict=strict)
9:19
